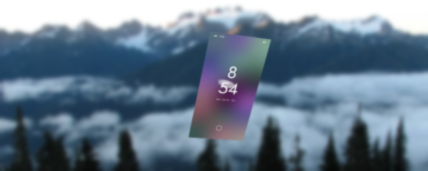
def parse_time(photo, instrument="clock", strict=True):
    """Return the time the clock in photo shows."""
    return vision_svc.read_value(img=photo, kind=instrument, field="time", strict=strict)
8:54
